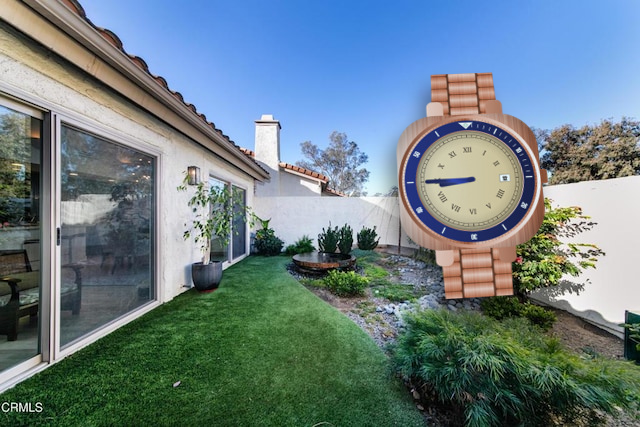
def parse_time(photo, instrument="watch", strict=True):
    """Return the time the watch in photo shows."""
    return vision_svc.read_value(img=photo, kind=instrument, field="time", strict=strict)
8:45
